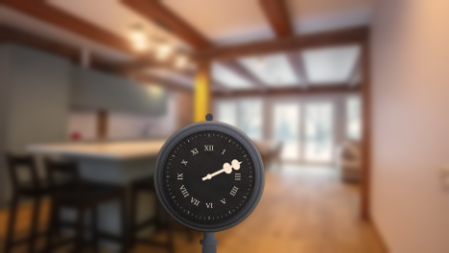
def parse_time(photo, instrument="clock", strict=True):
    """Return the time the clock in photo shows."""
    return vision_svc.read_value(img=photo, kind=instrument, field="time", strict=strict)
2:11
